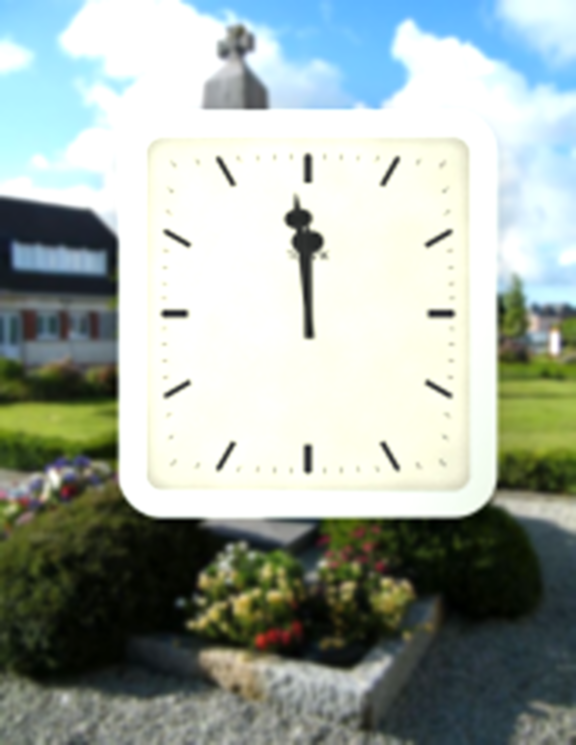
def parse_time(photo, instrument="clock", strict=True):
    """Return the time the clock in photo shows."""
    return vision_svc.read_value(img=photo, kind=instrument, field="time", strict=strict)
11:59
